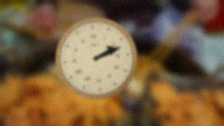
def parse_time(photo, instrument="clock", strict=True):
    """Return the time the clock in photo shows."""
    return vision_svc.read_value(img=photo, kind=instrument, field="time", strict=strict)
2:12
